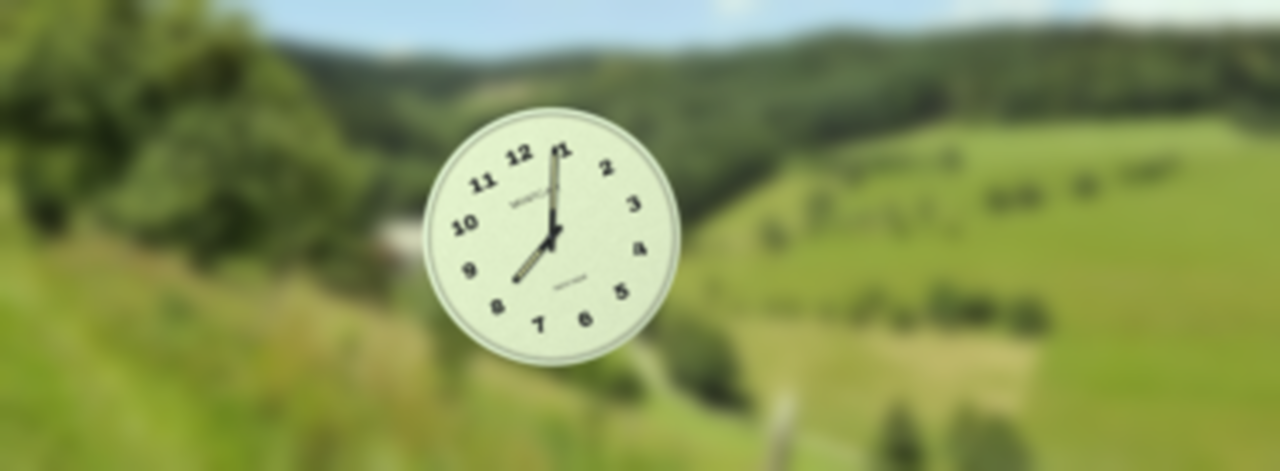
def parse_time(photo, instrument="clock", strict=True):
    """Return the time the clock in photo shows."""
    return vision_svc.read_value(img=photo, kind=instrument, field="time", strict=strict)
8:04
